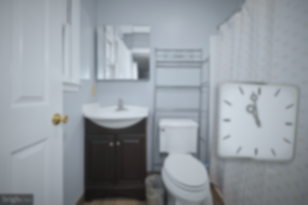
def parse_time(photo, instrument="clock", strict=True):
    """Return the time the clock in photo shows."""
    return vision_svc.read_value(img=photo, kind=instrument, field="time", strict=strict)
10:58
